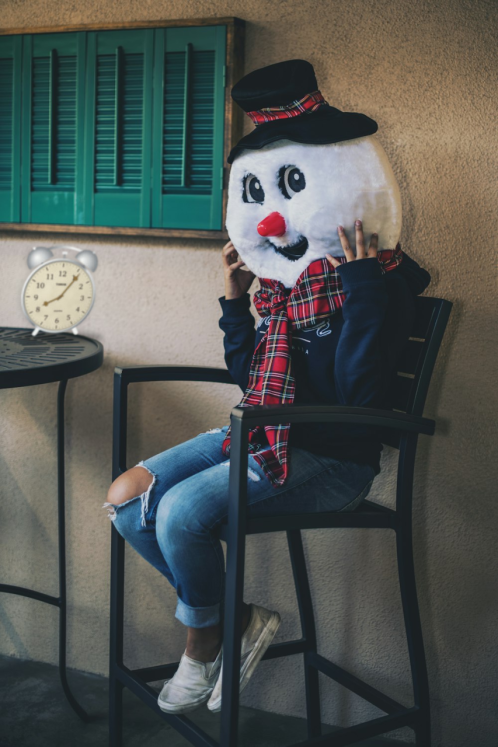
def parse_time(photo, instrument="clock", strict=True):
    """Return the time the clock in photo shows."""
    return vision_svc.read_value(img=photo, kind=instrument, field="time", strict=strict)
8:06
